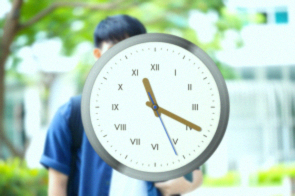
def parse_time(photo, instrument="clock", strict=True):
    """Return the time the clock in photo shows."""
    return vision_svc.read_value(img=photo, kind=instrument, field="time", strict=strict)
11:19:26
